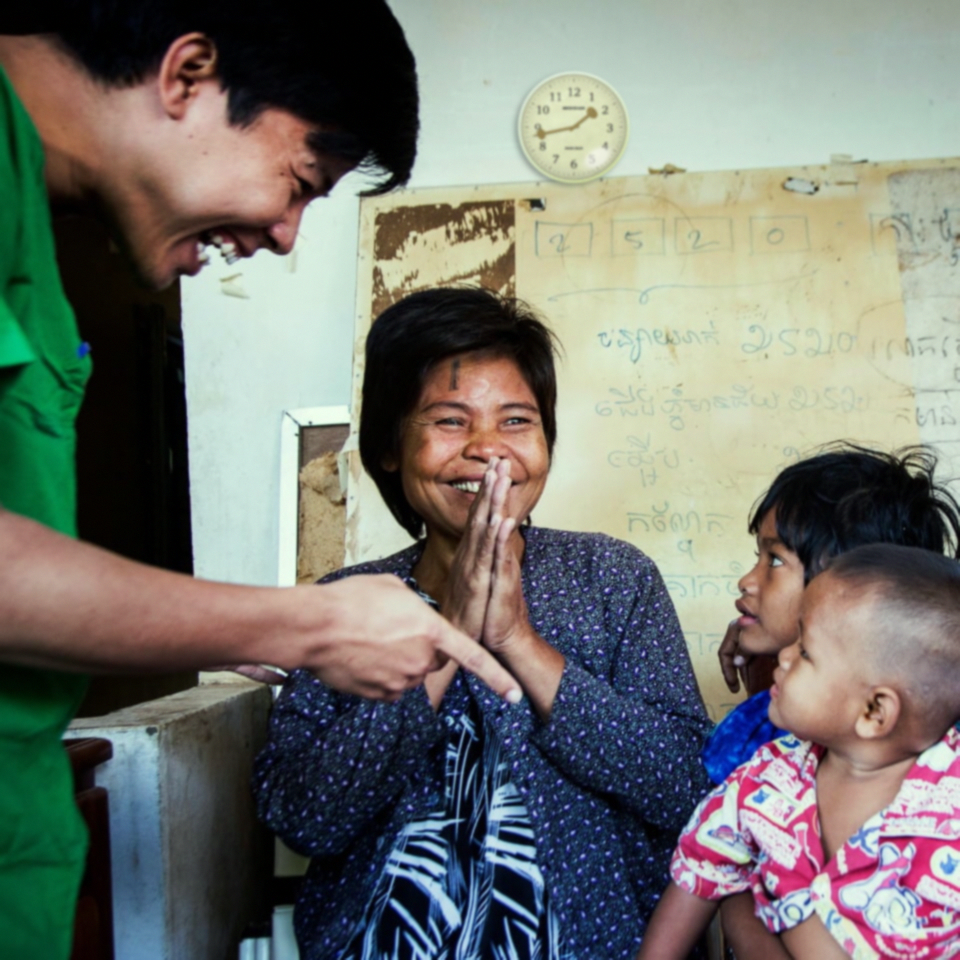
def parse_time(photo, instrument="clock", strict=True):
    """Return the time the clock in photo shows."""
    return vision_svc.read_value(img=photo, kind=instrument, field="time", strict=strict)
1:43
